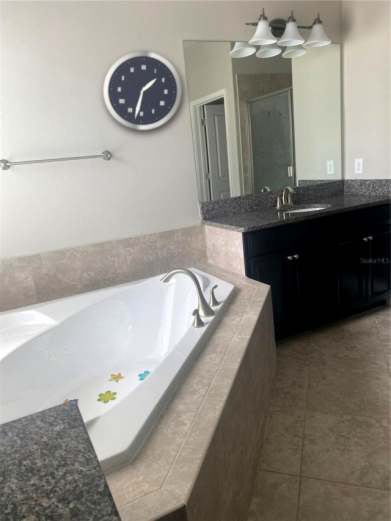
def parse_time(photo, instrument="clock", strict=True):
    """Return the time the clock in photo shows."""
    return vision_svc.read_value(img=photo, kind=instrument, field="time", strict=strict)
1:32
